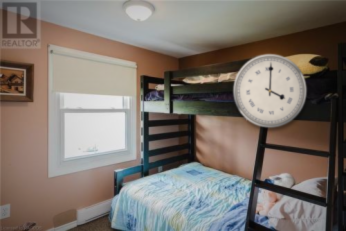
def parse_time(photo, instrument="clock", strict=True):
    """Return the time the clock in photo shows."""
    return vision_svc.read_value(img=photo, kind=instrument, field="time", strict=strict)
4:01
